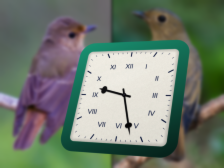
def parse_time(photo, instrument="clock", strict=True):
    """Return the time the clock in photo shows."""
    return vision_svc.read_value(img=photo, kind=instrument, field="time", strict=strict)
9:27
